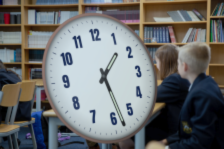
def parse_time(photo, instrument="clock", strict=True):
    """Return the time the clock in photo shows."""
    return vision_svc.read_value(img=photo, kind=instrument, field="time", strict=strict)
1:28
